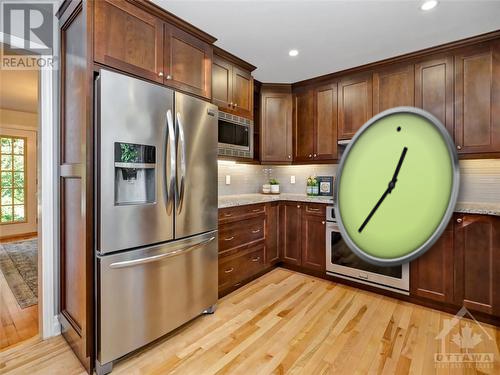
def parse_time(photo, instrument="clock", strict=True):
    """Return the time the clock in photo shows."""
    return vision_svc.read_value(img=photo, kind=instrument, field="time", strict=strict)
12:36
